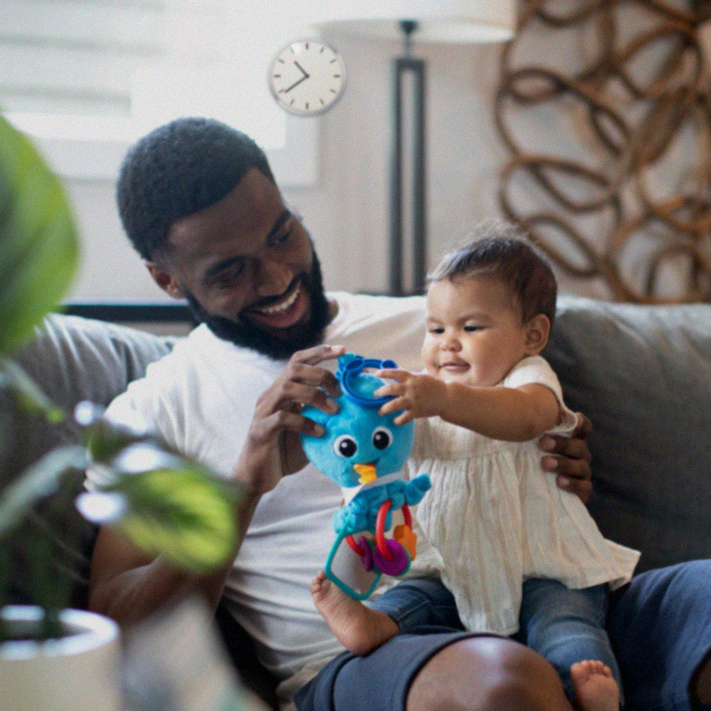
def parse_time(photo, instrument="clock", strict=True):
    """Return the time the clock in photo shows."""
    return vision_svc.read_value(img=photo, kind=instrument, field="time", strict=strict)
10:39
